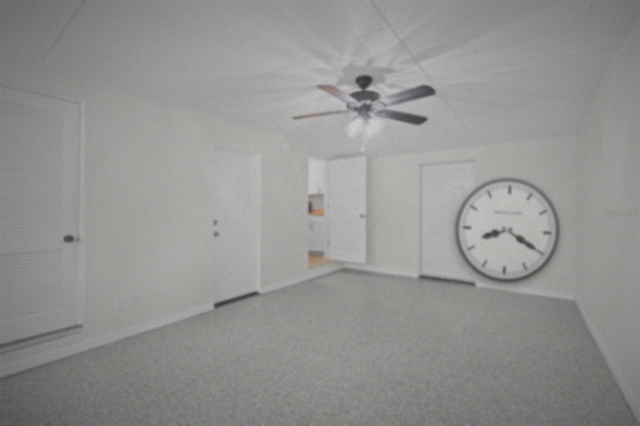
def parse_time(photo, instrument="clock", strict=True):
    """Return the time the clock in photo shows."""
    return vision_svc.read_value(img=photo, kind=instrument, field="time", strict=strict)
8:20
